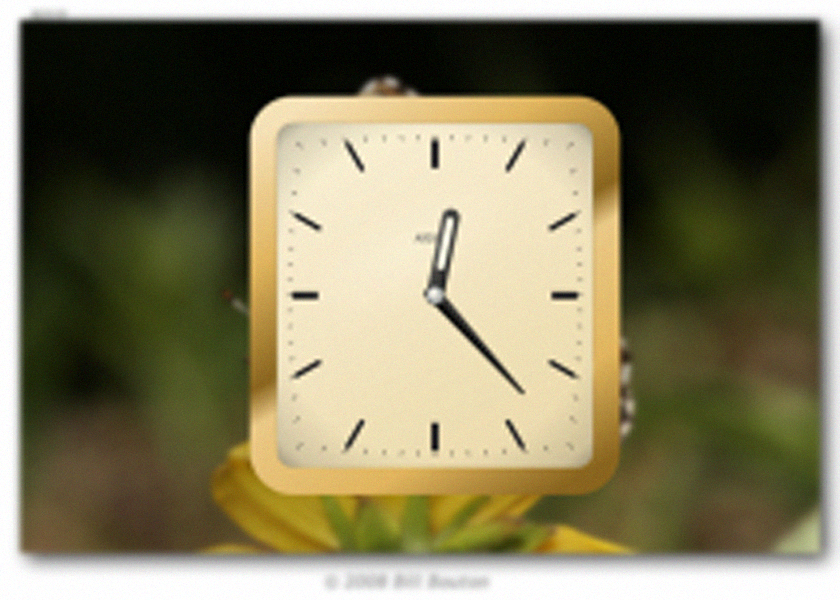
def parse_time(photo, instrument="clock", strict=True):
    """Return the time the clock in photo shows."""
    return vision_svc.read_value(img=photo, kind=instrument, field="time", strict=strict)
12:23
